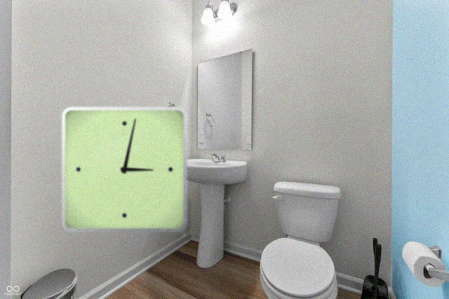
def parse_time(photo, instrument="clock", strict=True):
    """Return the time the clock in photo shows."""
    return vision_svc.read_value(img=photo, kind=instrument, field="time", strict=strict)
3:02
